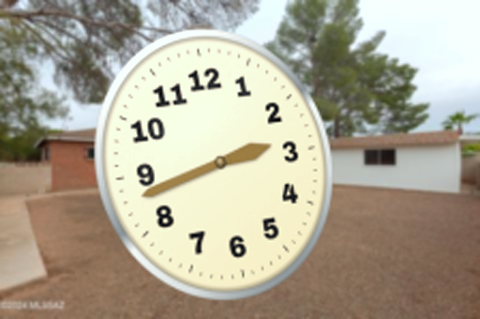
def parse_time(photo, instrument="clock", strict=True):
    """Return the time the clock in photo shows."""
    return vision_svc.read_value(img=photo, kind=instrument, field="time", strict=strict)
2:43
